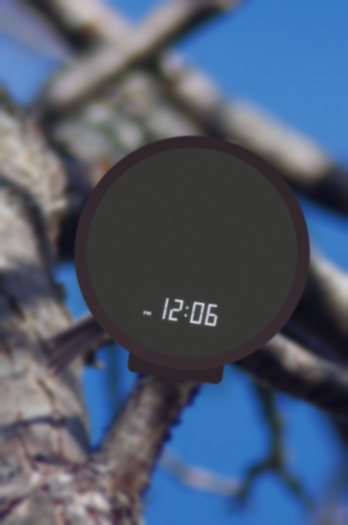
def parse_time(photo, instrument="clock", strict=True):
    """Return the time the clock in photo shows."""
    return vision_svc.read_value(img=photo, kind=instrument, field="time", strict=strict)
12:06
